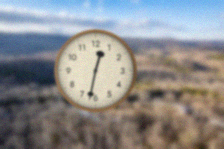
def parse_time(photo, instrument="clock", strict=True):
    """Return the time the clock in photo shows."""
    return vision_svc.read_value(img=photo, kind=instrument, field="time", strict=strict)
12:32
